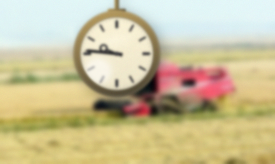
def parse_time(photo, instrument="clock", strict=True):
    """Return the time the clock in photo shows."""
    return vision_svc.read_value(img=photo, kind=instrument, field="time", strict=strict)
9:46
